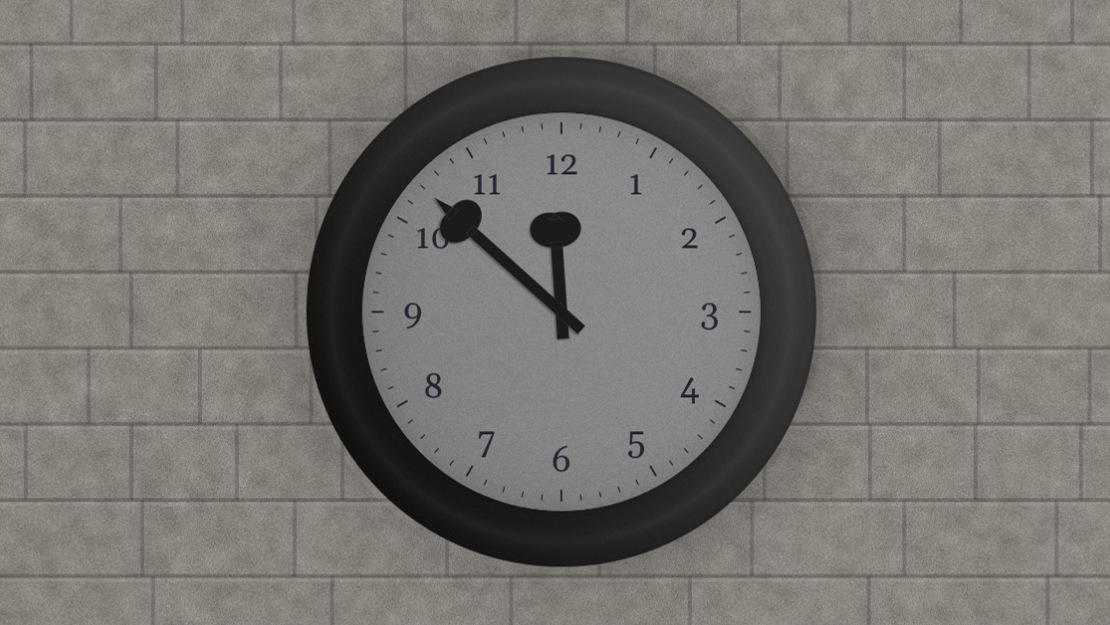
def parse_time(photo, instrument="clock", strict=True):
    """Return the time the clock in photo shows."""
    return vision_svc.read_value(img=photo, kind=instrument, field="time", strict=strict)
11:52
